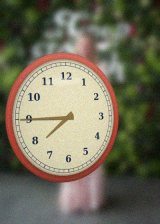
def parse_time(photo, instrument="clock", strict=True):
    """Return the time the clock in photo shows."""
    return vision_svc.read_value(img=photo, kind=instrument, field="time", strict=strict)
7:45
